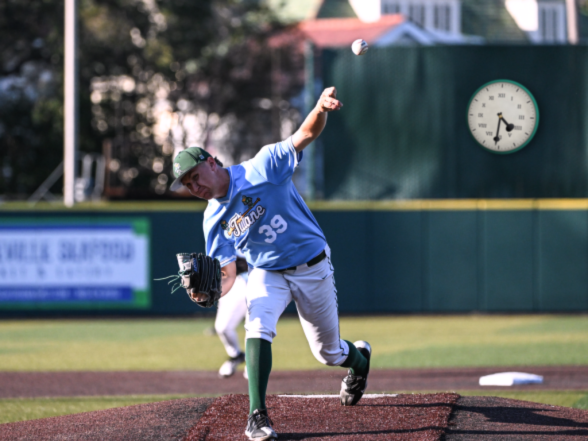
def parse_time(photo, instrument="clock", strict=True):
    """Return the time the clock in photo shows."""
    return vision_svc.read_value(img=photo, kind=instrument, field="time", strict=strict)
4:31
